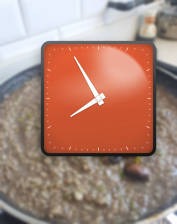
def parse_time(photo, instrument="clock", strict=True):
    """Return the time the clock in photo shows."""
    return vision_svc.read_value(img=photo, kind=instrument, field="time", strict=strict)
7:55
